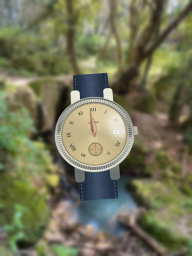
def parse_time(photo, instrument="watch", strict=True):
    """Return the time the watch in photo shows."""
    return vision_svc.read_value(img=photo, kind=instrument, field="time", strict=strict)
11:59
